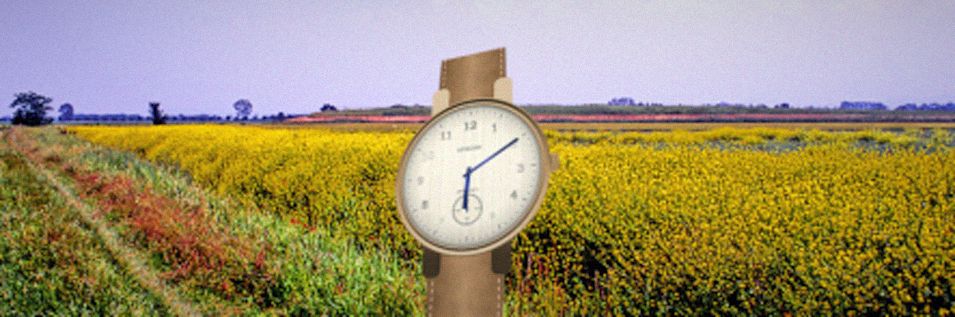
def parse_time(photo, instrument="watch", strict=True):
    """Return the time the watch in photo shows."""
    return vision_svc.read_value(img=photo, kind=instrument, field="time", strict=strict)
6:10
